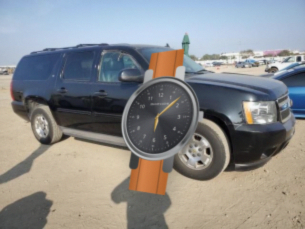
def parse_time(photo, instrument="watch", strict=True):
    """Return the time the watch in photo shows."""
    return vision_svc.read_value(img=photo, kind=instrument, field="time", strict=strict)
6:08
